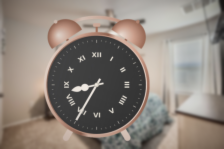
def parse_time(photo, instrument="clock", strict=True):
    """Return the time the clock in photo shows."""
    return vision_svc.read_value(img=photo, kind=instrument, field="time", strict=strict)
8:35
